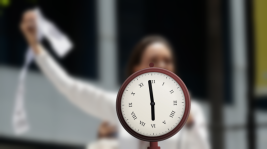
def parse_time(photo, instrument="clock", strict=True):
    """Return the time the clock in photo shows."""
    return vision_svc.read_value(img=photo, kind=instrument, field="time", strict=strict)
5:59
